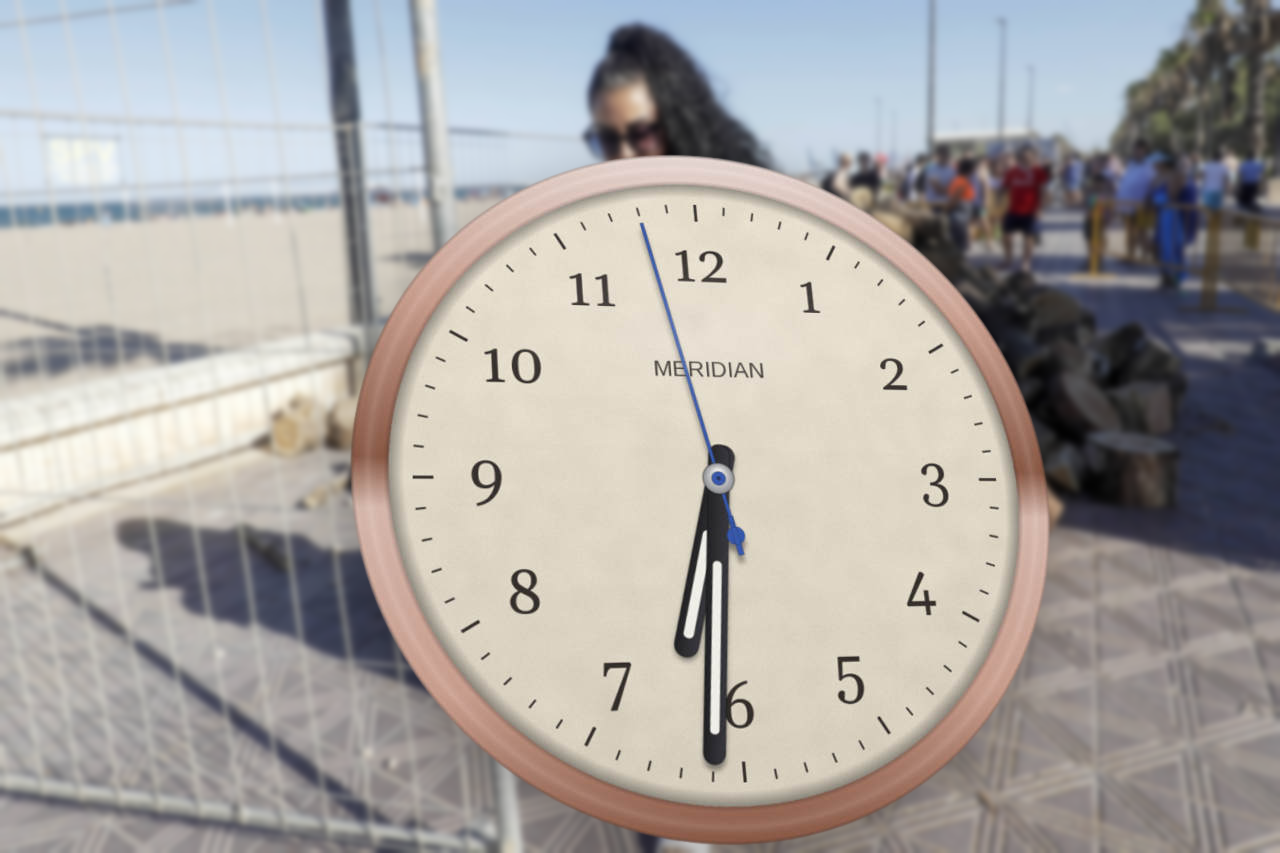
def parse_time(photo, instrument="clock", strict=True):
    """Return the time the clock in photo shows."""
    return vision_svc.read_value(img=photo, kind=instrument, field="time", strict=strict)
6:30:58
